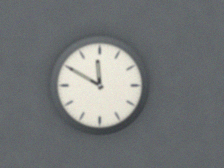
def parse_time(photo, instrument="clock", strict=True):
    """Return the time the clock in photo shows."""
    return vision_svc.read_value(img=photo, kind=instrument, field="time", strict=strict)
11:50
